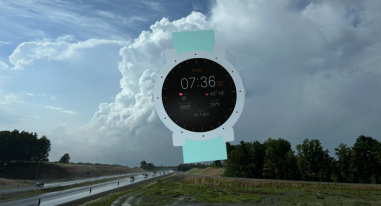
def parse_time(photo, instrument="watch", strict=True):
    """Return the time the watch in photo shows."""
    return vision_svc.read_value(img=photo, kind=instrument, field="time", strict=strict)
7:36
